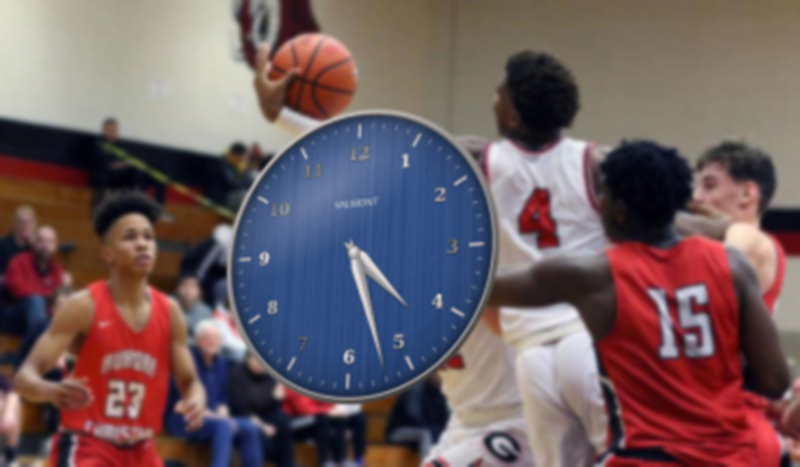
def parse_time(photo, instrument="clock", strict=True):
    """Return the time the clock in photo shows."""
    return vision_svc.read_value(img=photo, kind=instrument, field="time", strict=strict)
4:27
